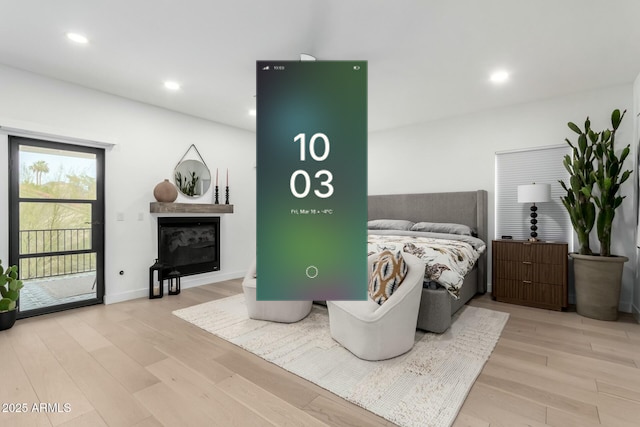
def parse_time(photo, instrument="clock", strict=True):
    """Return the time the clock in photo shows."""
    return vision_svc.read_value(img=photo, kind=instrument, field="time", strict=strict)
10:03
